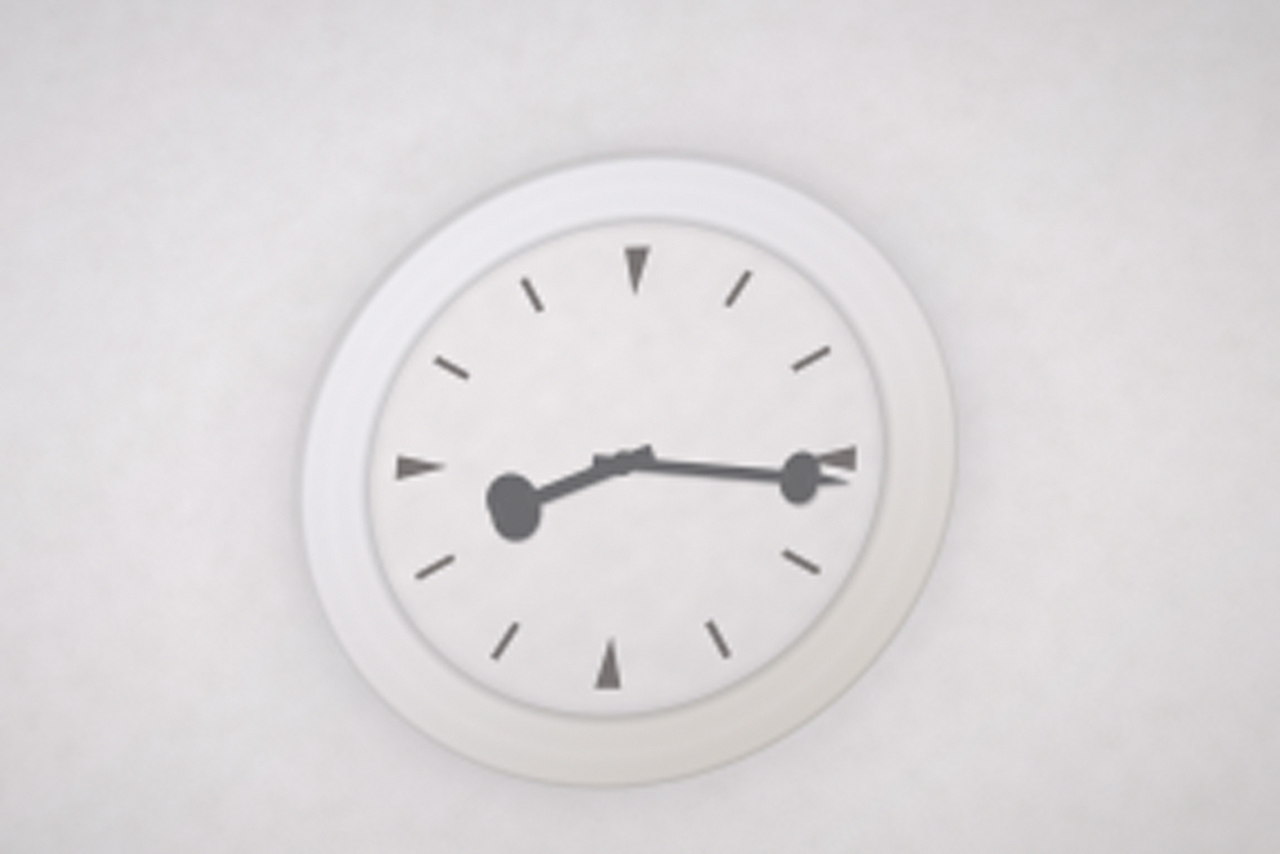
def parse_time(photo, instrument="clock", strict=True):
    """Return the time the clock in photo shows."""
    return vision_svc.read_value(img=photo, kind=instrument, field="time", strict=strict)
8:16
